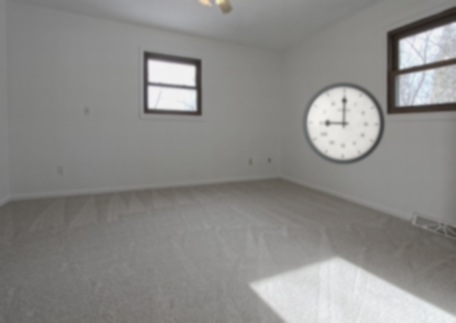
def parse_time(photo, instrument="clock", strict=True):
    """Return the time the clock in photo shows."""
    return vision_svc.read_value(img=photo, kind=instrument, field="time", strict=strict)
9:00
